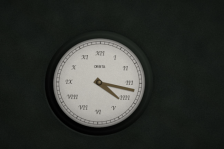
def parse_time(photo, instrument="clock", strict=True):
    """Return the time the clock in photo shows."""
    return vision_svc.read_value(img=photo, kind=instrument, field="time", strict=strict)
4:17
